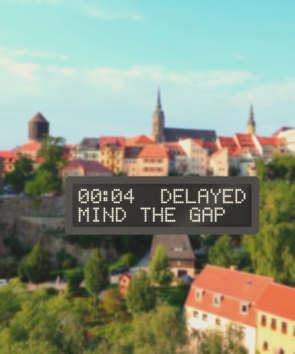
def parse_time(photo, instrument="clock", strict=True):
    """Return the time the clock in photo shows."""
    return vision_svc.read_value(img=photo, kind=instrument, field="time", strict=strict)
0:04
